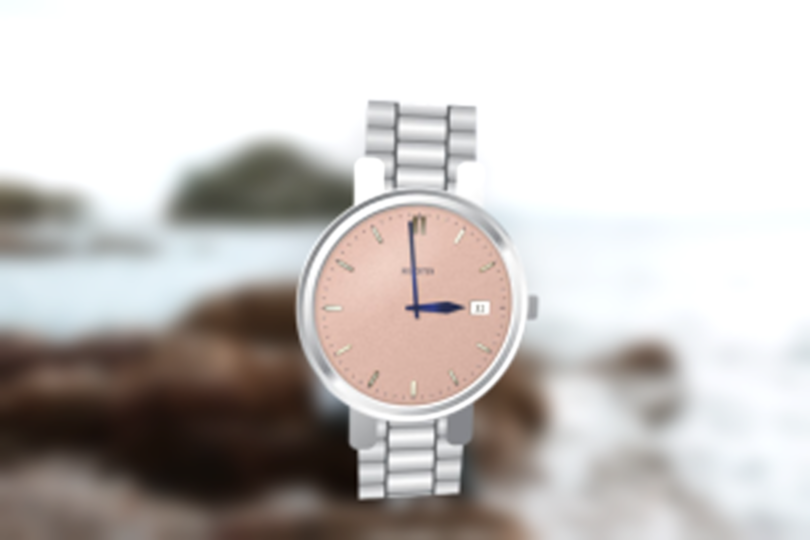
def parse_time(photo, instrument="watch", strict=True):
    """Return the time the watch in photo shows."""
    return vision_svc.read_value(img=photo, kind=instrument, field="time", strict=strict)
2:59
